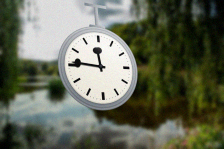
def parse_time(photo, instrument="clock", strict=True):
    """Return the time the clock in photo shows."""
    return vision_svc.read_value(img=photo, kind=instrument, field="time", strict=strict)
11:46
